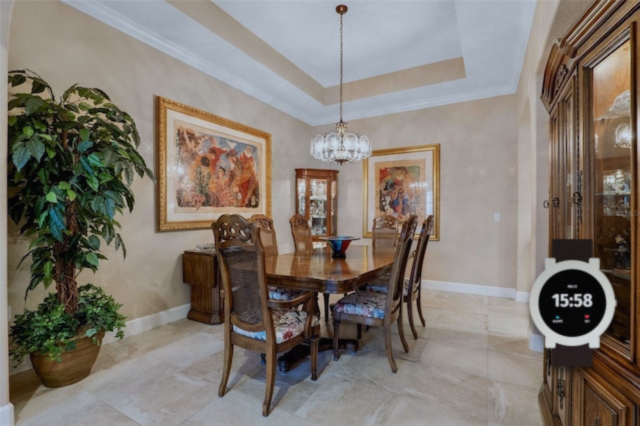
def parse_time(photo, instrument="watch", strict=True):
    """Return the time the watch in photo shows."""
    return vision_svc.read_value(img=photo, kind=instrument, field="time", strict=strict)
15:58
